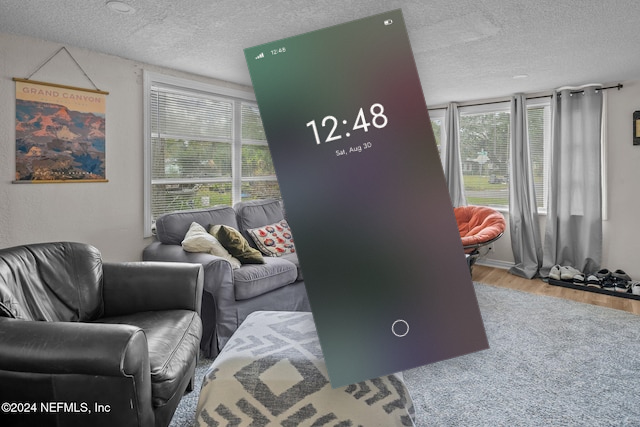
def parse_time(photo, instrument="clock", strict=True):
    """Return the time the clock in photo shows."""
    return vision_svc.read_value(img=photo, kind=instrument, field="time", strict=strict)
12:48
